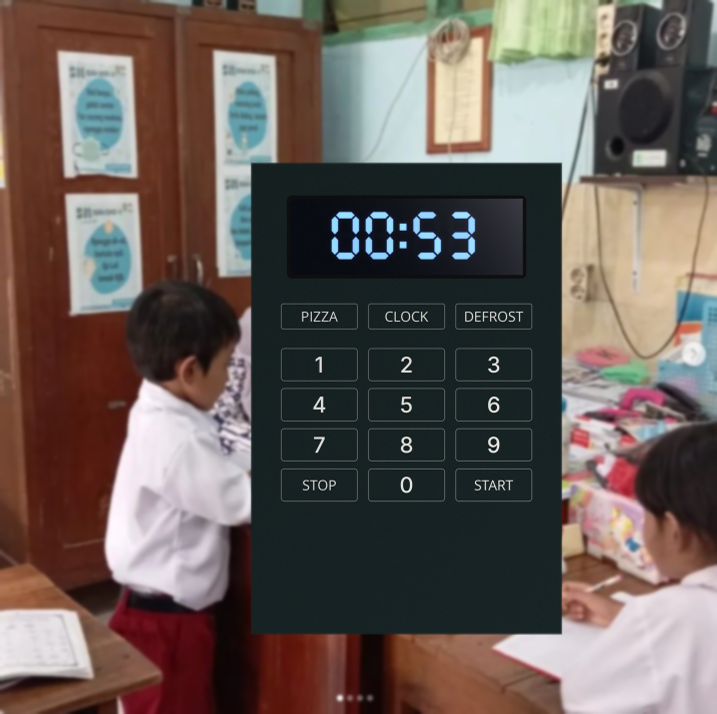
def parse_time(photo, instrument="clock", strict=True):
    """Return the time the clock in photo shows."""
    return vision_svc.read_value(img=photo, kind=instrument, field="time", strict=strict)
0:53
